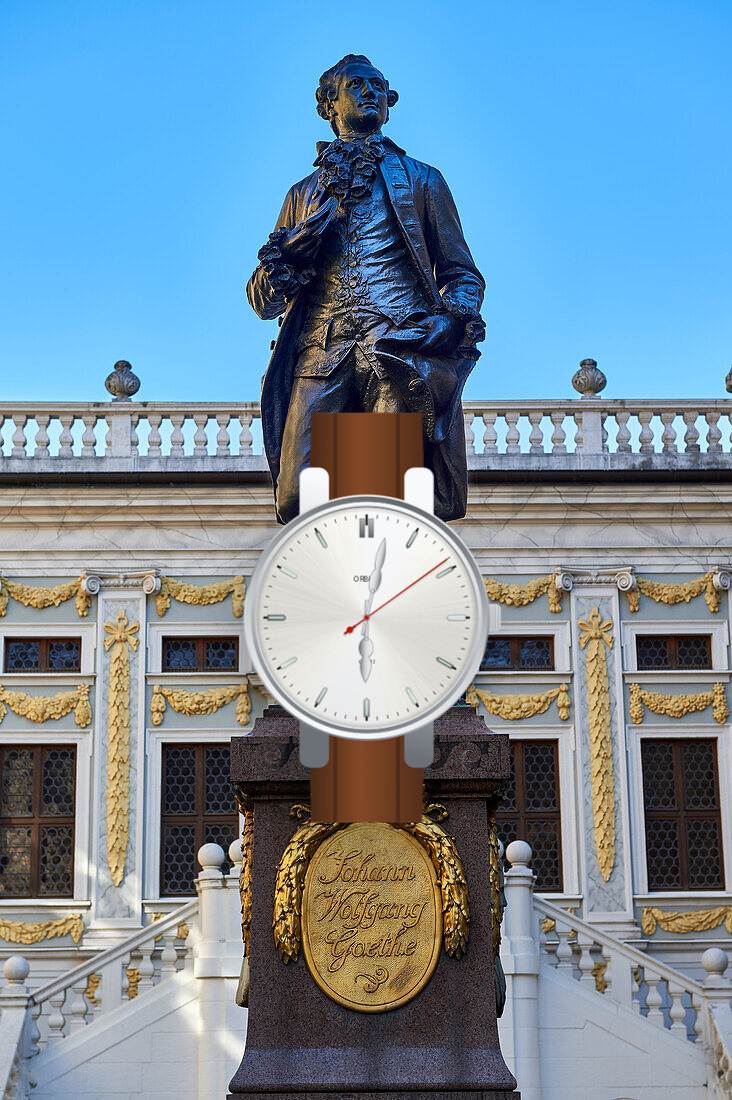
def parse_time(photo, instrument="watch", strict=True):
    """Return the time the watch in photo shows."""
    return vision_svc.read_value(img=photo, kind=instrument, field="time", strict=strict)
6:02:09
